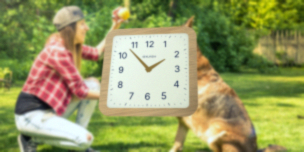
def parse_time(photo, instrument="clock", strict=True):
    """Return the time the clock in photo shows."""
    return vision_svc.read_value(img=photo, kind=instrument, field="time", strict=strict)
1:53
